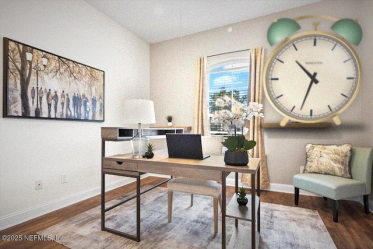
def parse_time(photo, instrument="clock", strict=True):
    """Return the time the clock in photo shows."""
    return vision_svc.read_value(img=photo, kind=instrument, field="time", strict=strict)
10:33
